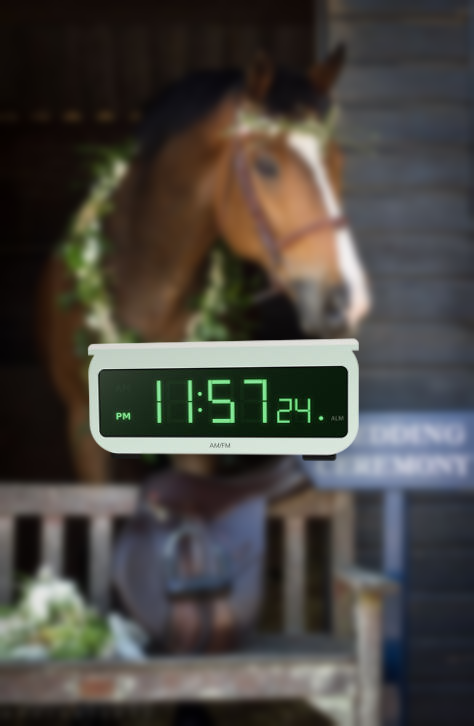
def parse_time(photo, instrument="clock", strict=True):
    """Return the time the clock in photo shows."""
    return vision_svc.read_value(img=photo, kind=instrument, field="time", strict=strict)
11:57:24
